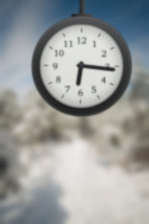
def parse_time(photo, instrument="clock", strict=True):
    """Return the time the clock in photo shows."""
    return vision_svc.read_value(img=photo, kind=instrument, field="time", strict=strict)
6:16
